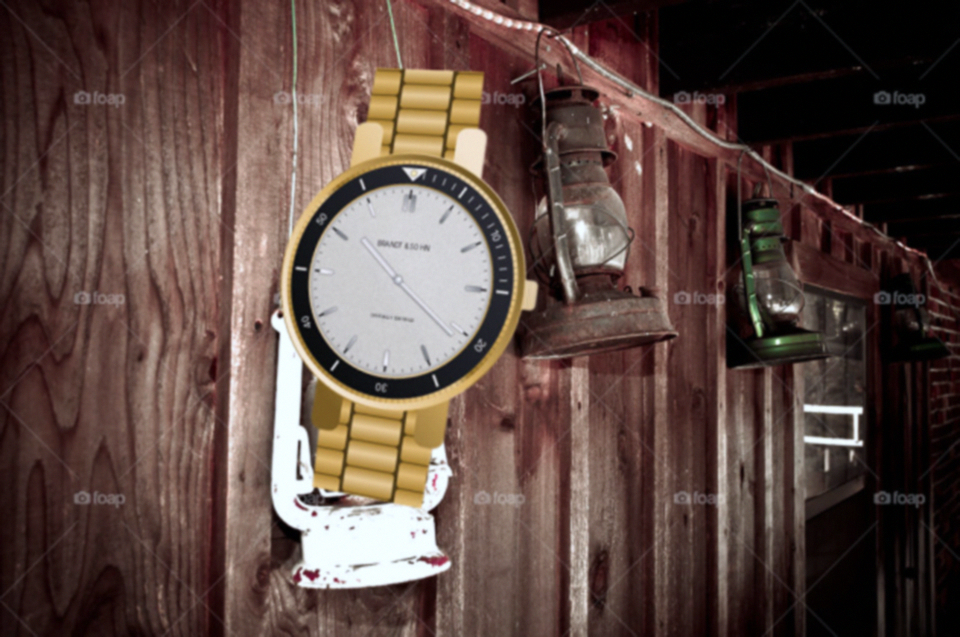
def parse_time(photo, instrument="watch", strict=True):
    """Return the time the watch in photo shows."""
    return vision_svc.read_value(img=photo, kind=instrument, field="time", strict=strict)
10:21
